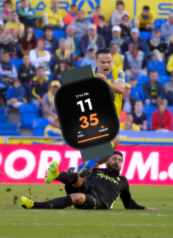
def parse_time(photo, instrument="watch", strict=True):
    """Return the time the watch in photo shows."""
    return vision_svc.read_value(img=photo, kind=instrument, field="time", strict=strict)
11:35
